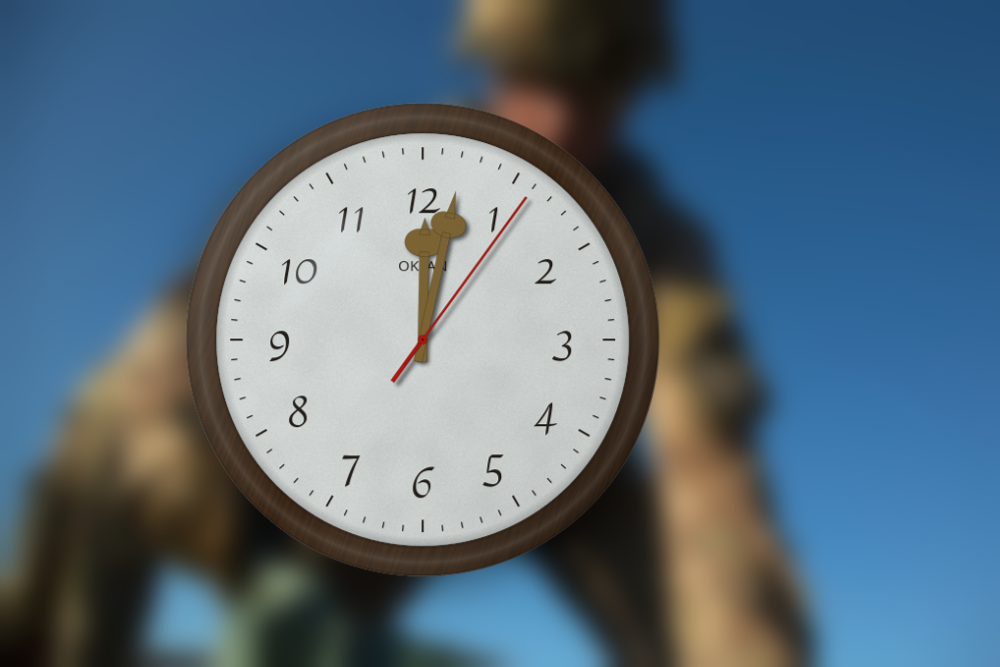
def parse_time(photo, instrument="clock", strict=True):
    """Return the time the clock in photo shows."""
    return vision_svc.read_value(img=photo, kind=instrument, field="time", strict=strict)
12:02:06
